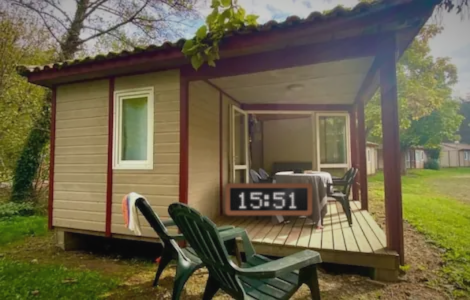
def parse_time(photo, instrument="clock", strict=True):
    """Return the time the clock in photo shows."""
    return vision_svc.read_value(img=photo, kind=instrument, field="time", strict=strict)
15:51
